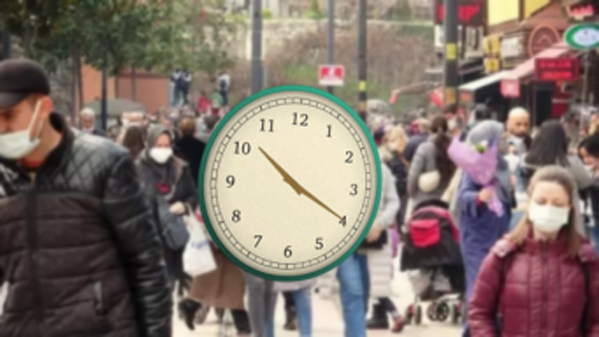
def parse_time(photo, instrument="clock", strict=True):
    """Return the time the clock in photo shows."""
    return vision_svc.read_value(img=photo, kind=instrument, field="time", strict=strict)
10:20
